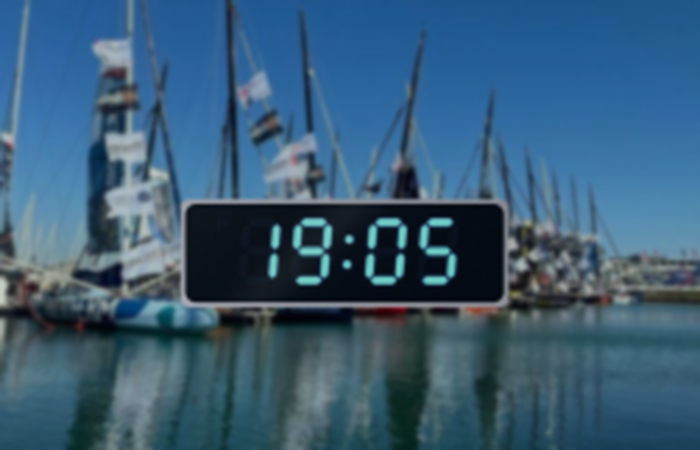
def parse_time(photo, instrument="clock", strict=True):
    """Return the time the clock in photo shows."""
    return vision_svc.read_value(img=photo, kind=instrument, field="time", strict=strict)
19:05
